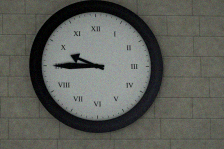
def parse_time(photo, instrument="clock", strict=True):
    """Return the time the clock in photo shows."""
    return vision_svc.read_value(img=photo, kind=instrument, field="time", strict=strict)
9:45
